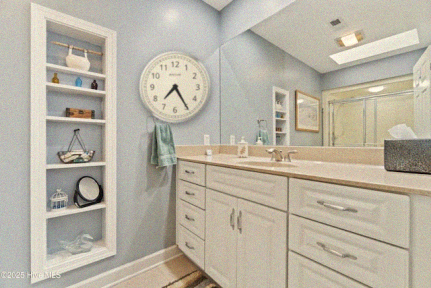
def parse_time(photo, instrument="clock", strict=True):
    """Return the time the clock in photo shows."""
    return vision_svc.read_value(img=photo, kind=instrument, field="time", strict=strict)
7:25
